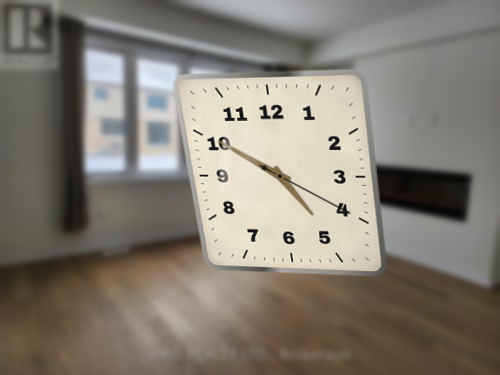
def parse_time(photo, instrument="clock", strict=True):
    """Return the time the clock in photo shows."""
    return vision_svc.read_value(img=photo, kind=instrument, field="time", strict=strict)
4:50:20
